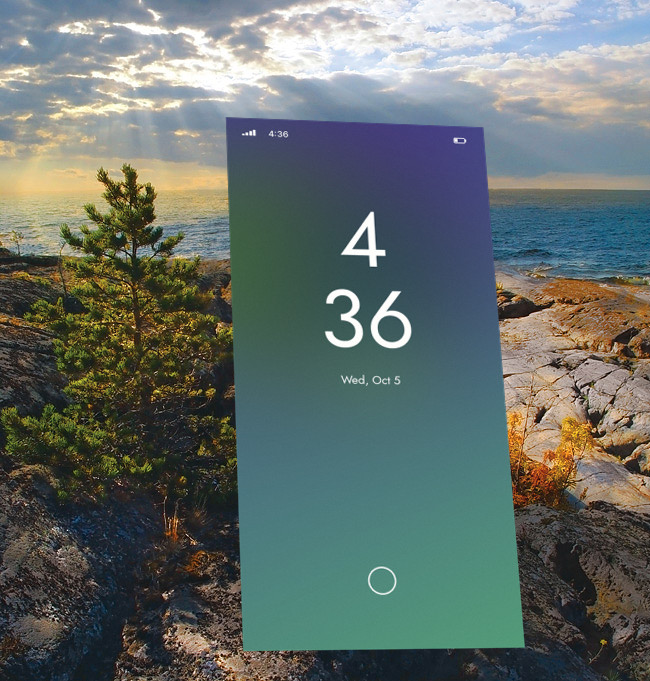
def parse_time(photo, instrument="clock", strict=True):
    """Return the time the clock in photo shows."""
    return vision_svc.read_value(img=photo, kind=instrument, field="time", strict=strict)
4:36
